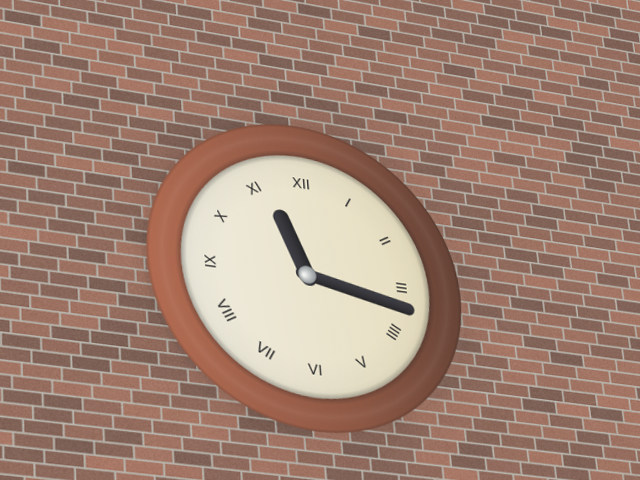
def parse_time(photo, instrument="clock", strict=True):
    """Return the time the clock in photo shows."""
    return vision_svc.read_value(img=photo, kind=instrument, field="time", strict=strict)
11:17
